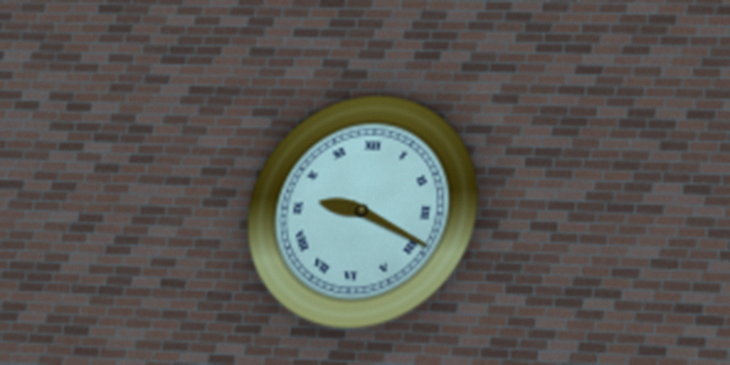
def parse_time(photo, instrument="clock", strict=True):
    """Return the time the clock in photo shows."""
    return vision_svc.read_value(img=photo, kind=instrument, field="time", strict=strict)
9:19
